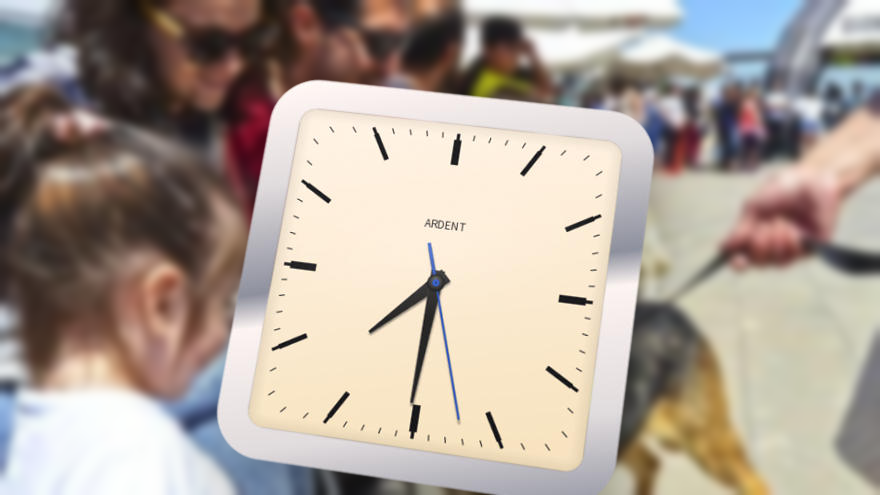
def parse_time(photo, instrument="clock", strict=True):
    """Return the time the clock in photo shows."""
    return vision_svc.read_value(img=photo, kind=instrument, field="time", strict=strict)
7:30:27
